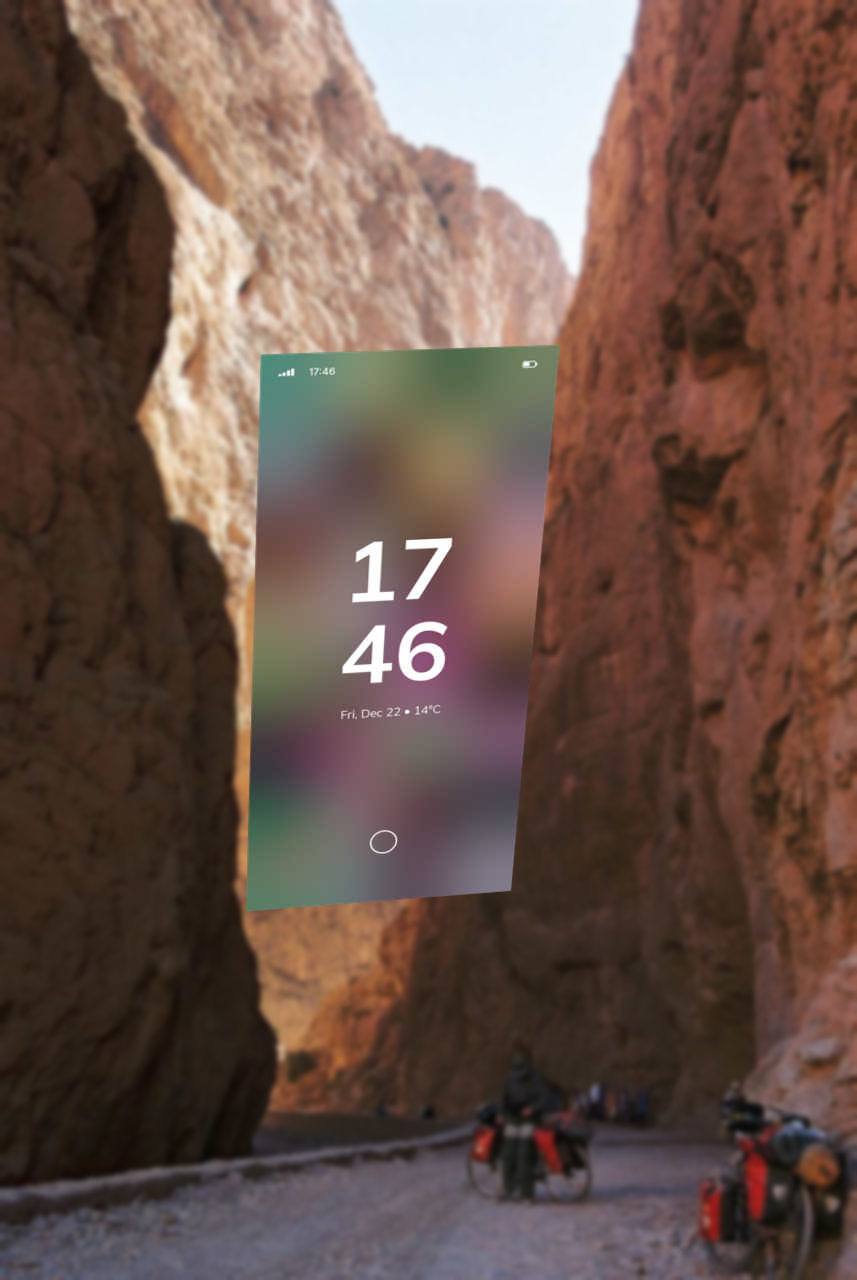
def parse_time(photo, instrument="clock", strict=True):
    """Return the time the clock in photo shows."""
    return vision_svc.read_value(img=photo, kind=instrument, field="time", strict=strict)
17:46
